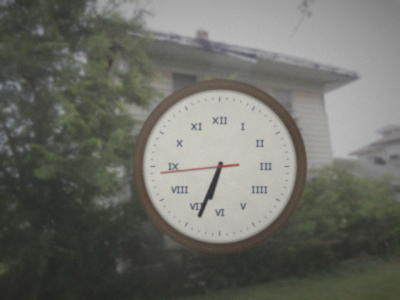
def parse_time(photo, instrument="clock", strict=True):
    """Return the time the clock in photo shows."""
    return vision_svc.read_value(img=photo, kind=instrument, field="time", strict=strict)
6:33:44
